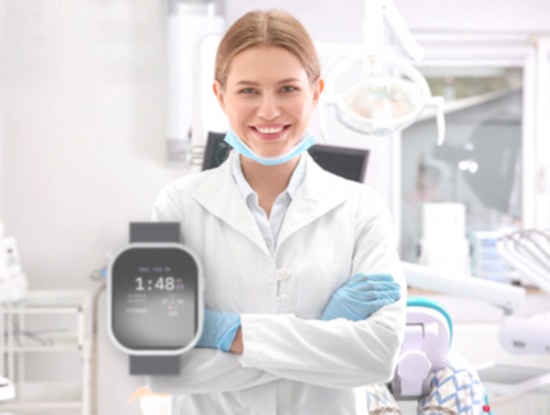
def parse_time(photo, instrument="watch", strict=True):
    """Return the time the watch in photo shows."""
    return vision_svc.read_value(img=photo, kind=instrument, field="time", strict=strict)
1:48
